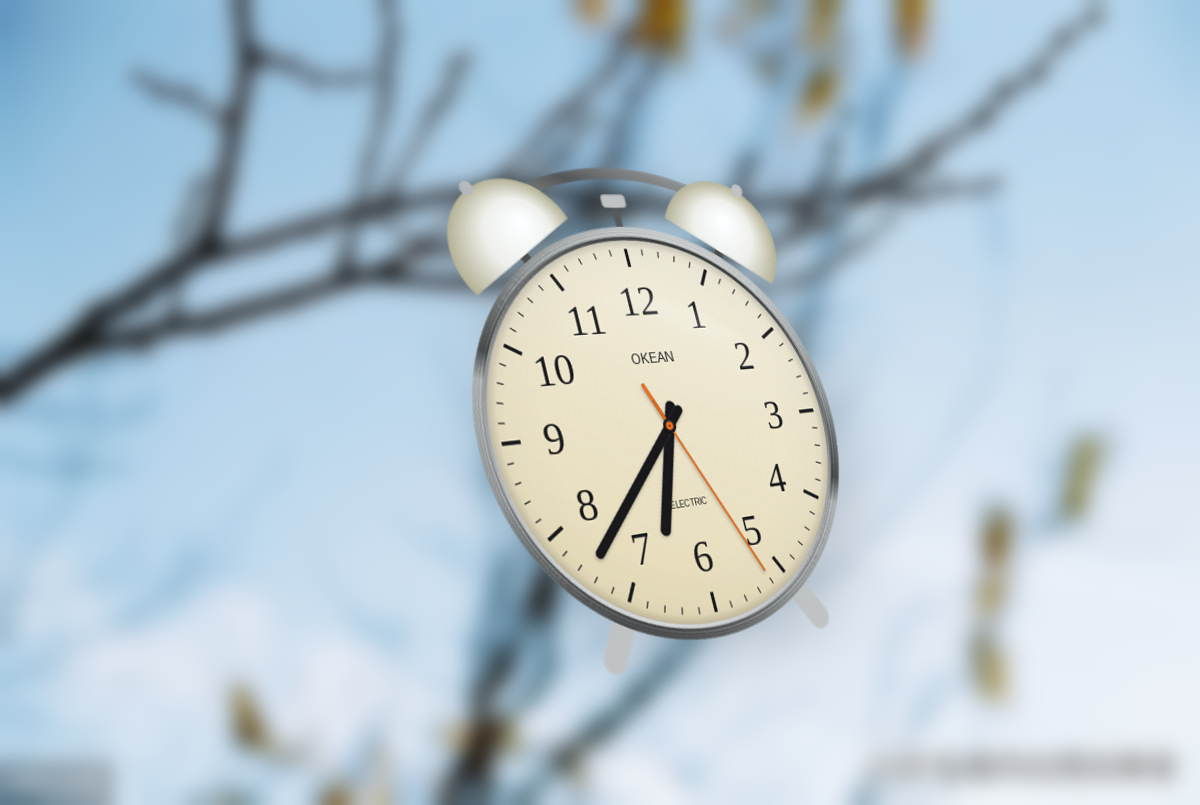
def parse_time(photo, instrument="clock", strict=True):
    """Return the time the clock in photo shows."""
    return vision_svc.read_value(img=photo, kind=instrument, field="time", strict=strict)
6:37:26
